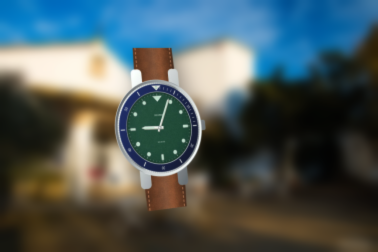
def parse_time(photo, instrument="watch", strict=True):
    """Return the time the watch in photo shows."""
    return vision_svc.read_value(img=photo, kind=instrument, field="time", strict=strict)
9:04
